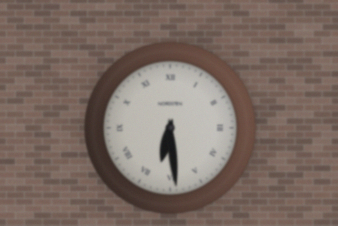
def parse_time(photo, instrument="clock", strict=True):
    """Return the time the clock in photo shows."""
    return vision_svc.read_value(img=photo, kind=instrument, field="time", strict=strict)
6:29
